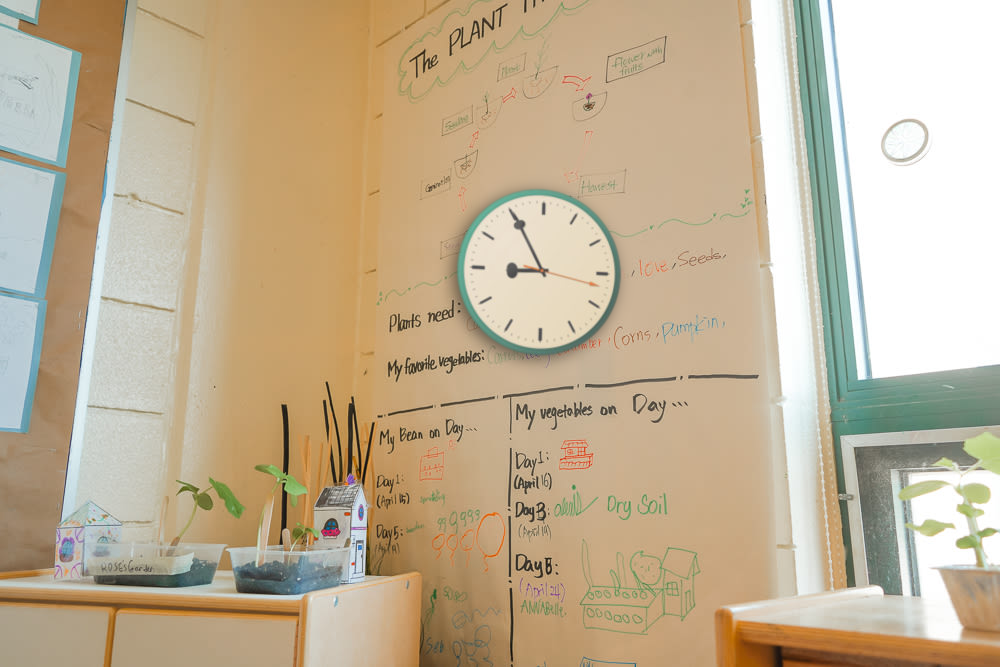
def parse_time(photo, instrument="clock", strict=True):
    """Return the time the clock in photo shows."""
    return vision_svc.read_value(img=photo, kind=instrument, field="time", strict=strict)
8:55:17
